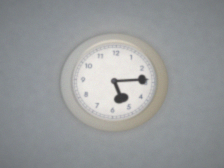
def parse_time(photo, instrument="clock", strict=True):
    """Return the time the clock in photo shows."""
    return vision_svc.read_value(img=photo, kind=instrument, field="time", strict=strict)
5:14
